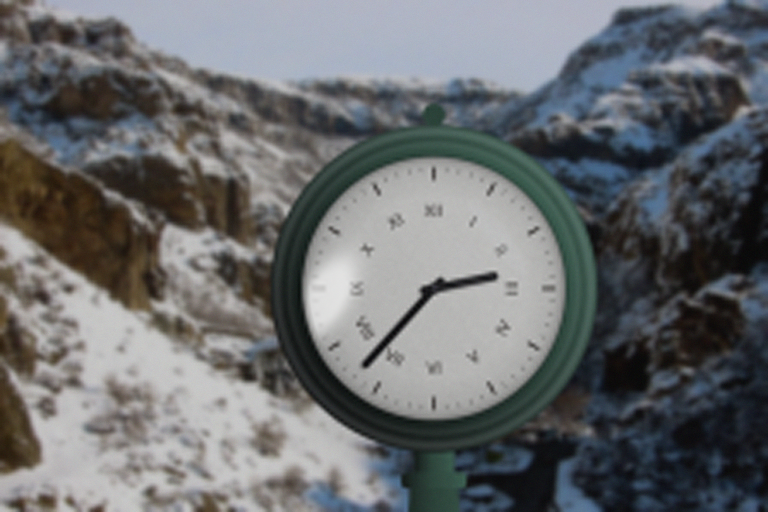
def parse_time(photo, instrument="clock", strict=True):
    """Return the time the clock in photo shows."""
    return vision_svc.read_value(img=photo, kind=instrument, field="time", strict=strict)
2:37
